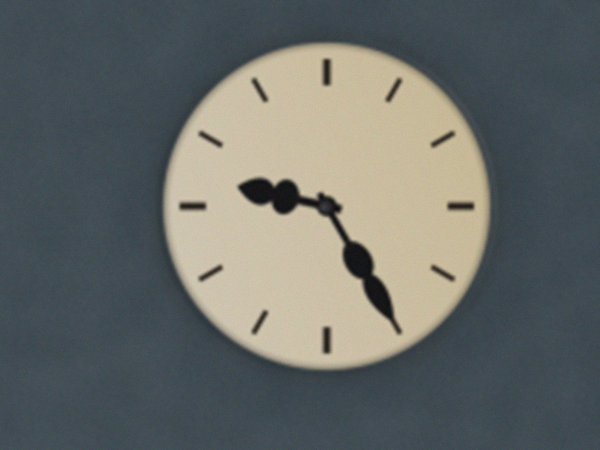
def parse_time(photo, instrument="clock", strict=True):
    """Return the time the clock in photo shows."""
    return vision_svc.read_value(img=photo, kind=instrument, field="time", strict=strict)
9:25
